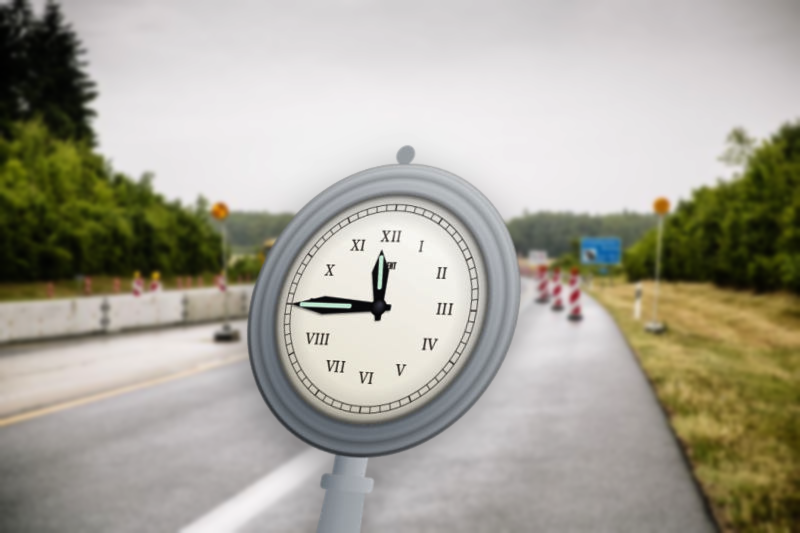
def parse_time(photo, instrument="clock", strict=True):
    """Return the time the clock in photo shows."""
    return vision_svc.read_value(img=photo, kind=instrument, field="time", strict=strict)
11:45
